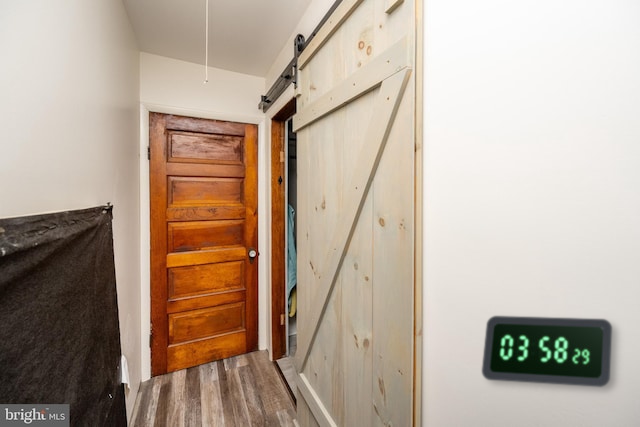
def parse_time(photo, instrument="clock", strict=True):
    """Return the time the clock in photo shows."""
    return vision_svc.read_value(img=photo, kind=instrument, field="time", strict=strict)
3:58:29
